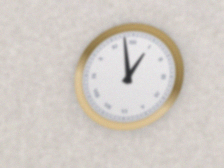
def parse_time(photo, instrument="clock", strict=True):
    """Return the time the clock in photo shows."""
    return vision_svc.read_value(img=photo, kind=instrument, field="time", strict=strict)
12:58
